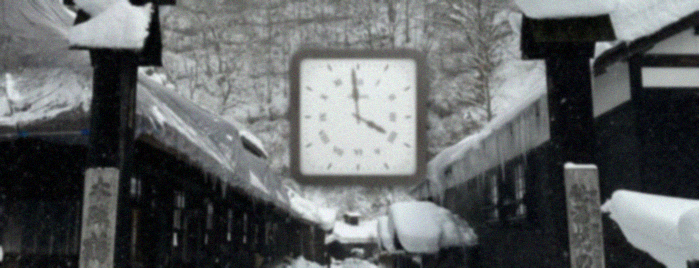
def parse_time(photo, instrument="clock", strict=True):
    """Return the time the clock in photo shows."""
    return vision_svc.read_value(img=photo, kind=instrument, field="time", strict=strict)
3:59
